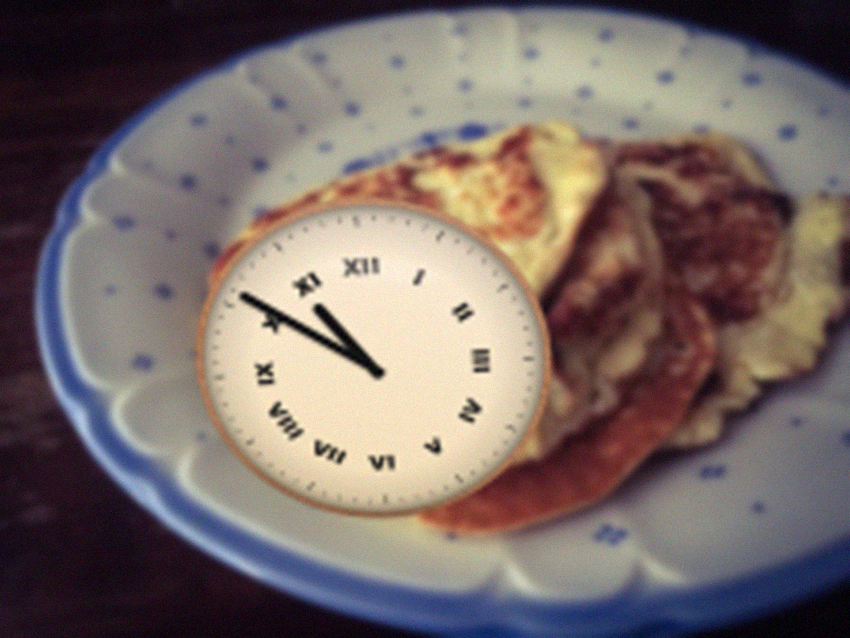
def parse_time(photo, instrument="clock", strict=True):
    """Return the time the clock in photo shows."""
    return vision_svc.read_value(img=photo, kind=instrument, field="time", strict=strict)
10:51
